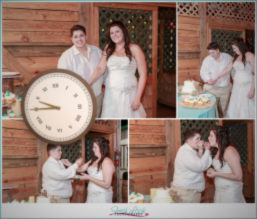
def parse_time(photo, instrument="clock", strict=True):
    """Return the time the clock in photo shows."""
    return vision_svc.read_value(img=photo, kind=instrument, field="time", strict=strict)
9:45
